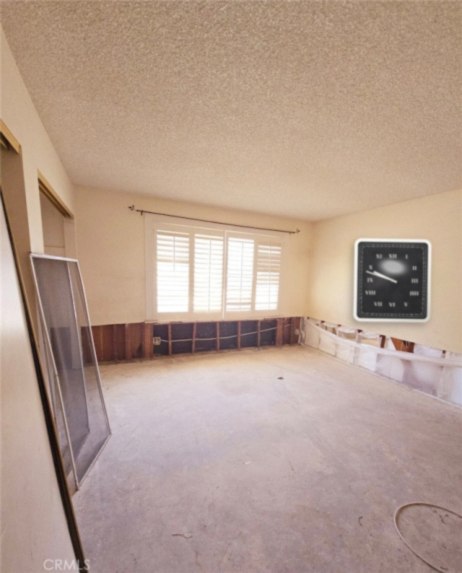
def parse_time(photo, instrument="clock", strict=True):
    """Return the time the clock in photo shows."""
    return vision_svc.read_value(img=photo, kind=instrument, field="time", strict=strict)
9:48
